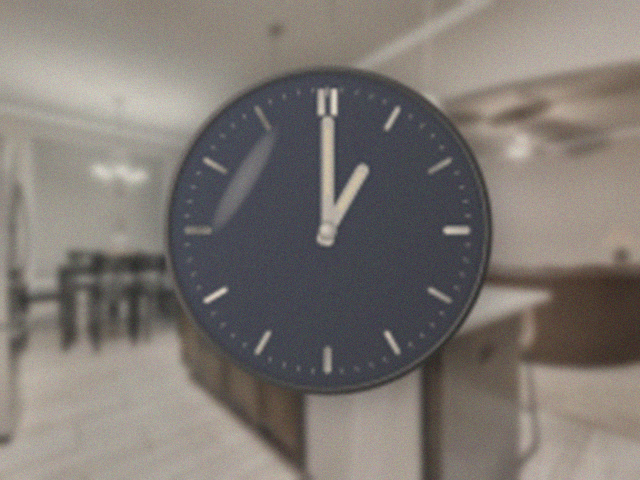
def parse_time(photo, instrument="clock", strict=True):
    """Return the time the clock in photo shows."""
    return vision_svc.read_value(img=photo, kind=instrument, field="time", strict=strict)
1:00
